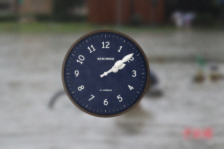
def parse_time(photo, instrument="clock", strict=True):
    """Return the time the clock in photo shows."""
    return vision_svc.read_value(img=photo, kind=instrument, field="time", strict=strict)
2:09
